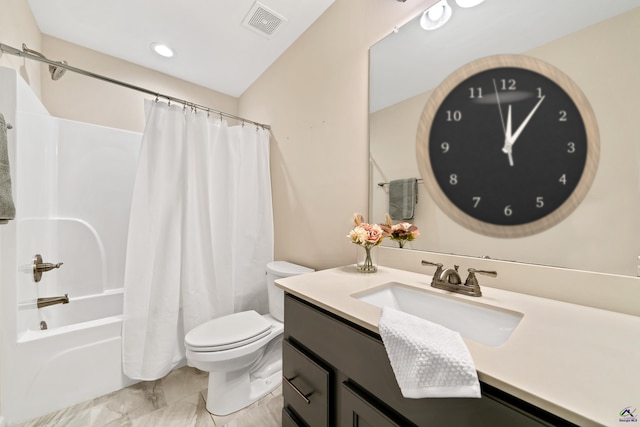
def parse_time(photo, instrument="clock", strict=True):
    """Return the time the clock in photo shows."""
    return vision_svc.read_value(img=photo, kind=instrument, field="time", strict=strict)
12:05:58
